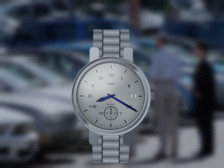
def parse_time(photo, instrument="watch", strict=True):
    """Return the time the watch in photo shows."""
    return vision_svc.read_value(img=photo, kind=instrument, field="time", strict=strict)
8:20
